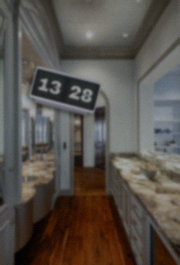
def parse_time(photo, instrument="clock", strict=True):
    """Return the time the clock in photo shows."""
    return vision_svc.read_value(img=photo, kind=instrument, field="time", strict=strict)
13:28
